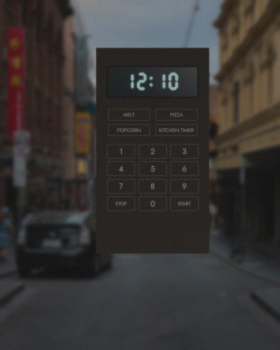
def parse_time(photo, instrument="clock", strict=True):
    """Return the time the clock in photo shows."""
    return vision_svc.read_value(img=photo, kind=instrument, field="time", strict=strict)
12:10
